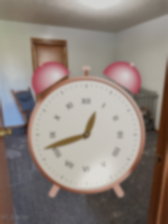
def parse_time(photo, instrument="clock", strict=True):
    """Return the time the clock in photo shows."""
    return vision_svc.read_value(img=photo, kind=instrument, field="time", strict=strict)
12:42
